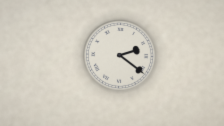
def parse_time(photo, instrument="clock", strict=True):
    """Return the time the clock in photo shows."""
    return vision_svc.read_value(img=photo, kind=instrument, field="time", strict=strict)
2:21
